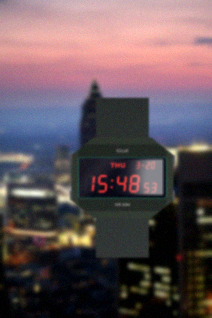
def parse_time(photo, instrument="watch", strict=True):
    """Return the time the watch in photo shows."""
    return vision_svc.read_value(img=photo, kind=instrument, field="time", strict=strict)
15:48
